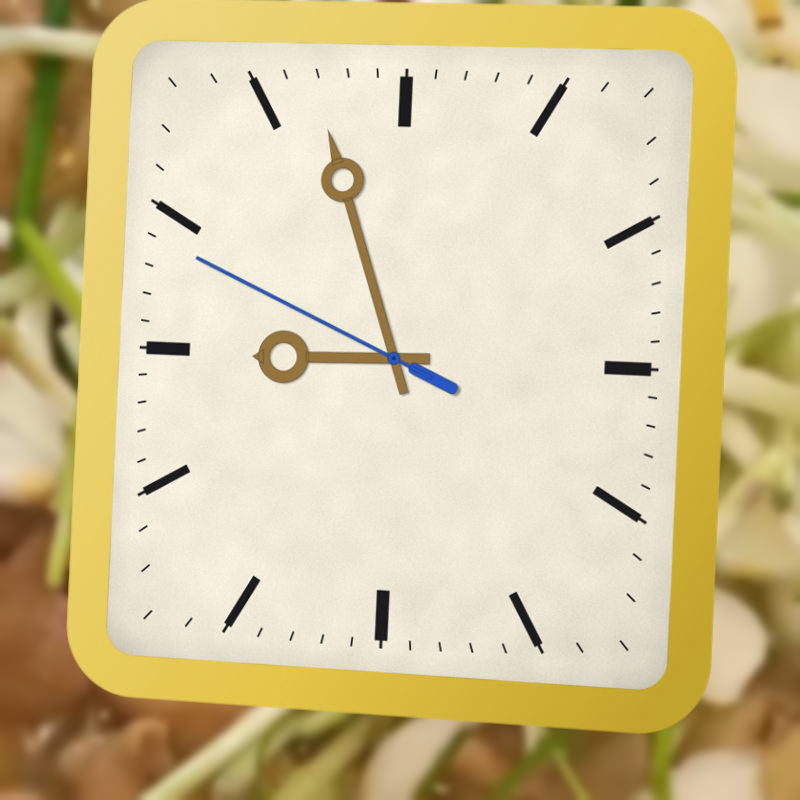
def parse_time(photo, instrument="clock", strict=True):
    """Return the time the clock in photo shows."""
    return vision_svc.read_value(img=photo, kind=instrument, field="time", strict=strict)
8:56:49
